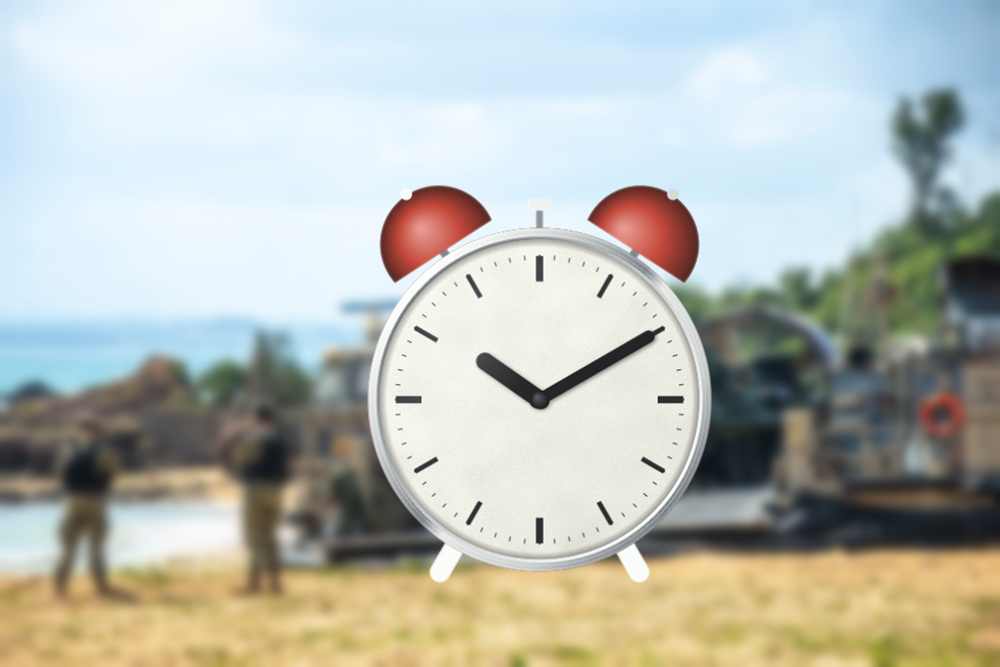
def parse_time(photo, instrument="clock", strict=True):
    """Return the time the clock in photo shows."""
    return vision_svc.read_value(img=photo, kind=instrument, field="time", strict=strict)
10:10
